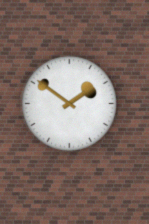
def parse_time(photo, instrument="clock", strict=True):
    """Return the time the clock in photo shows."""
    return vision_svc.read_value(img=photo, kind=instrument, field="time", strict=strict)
1:51
